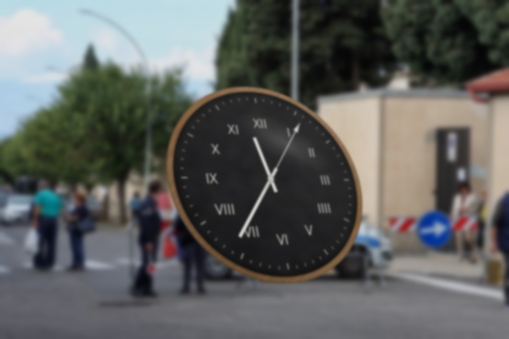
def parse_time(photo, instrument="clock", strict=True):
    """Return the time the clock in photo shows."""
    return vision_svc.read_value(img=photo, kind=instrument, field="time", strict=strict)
11:36:06
